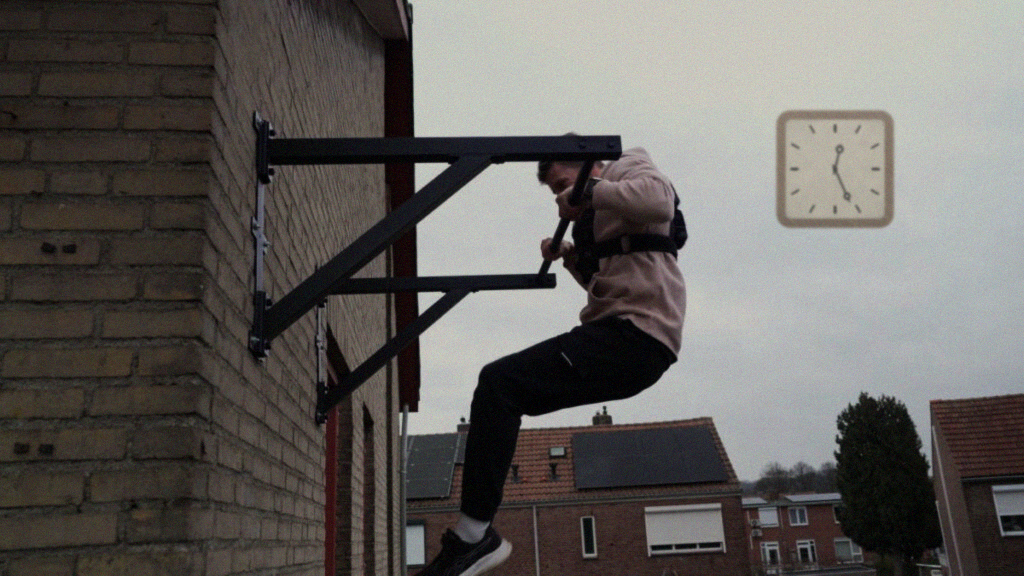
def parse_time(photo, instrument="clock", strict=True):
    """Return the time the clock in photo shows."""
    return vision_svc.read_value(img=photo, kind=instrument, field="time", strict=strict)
12:26
